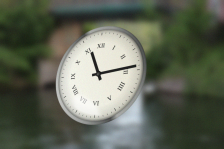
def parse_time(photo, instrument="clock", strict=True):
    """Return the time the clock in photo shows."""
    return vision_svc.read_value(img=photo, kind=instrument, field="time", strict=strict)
11:14
